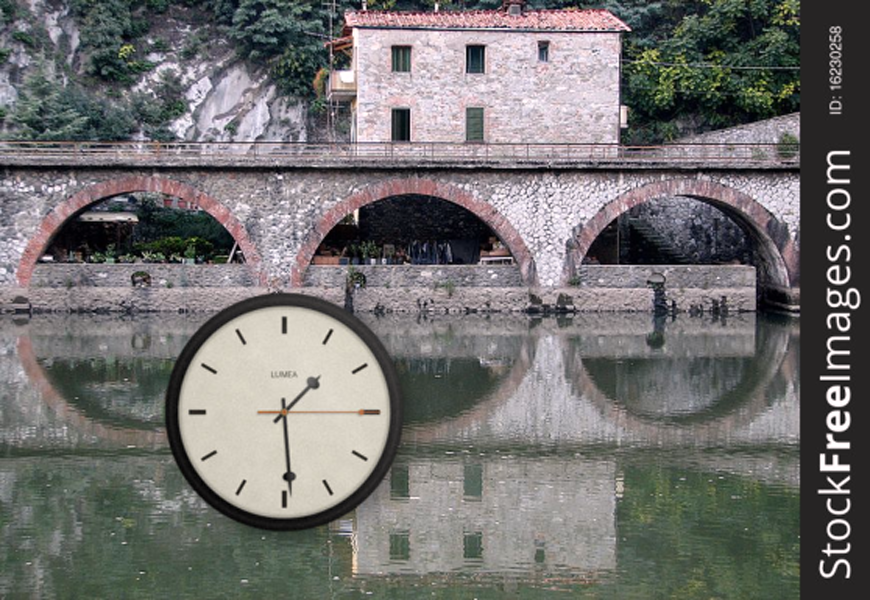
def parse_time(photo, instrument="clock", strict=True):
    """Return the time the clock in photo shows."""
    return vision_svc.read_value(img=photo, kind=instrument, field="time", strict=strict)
1:29:15
